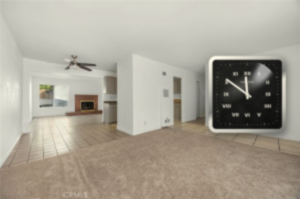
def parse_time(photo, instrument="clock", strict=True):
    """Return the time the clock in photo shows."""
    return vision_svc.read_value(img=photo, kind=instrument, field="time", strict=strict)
11:51
